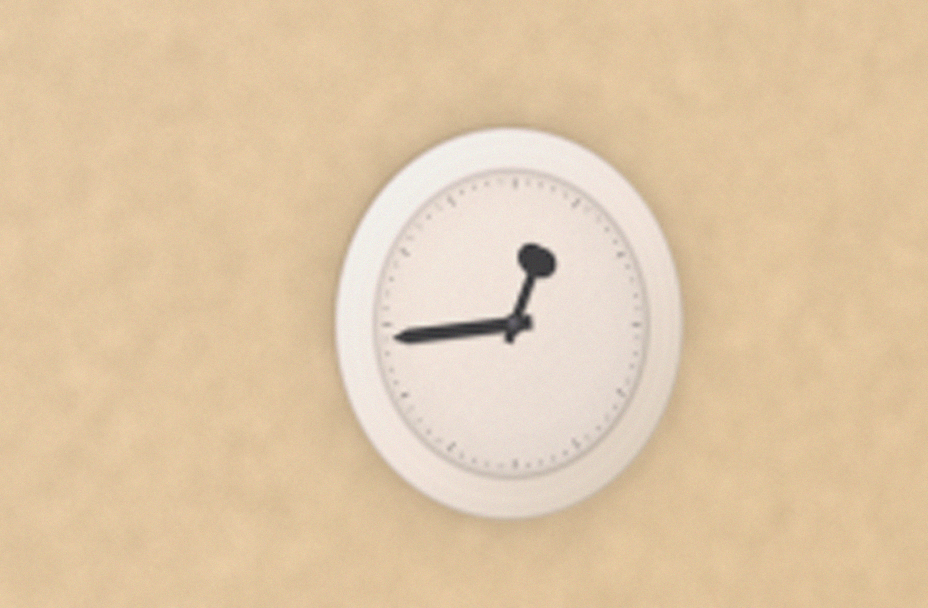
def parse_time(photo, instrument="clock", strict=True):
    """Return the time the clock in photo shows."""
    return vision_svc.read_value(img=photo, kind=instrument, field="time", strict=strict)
12:44
